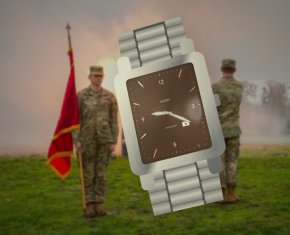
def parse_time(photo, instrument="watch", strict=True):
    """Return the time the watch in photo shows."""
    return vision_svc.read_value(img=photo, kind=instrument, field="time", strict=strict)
9:21
